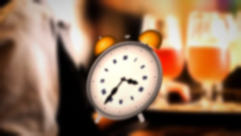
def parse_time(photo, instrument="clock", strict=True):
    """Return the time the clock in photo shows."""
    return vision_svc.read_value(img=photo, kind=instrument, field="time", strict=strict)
3:36
